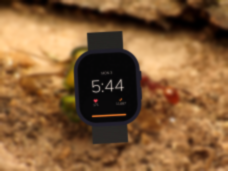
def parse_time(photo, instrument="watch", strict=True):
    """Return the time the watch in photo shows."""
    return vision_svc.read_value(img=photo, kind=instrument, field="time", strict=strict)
5:44
